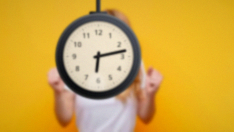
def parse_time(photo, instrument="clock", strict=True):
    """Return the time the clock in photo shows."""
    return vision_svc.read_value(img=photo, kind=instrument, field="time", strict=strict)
6:13
